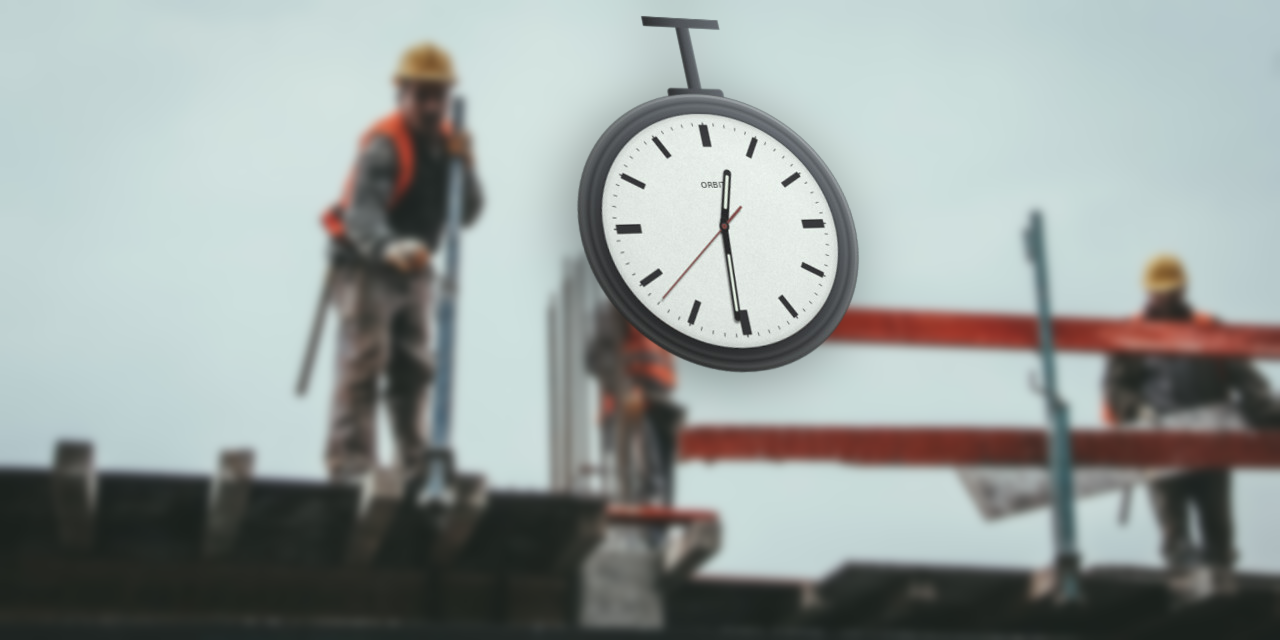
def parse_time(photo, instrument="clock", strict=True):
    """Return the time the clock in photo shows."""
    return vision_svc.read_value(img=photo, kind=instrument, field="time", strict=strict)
12:30:38
